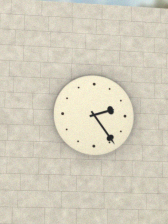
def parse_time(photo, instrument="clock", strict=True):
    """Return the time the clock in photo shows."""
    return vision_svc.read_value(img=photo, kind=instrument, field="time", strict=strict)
2:24
